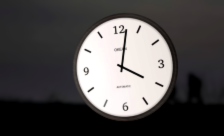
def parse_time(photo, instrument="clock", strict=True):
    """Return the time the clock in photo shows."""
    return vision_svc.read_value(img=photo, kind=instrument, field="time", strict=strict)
4:02
